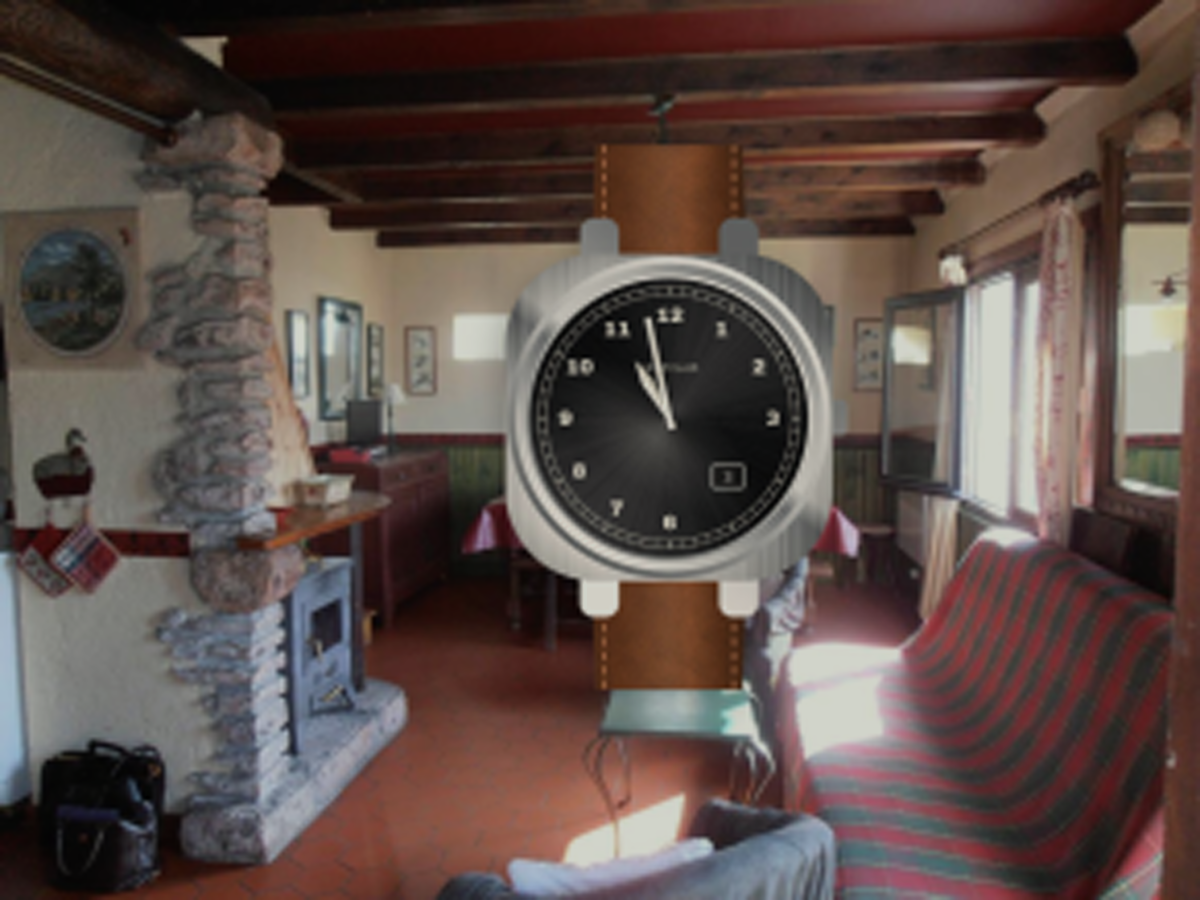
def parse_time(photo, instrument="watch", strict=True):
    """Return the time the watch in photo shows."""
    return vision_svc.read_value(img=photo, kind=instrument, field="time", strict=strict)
10:58
